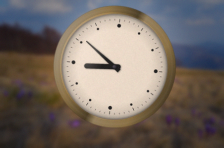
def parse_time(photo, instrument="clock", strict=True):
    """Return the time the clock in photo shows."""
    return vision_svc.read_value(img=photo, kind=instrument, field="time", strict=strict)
8:51
